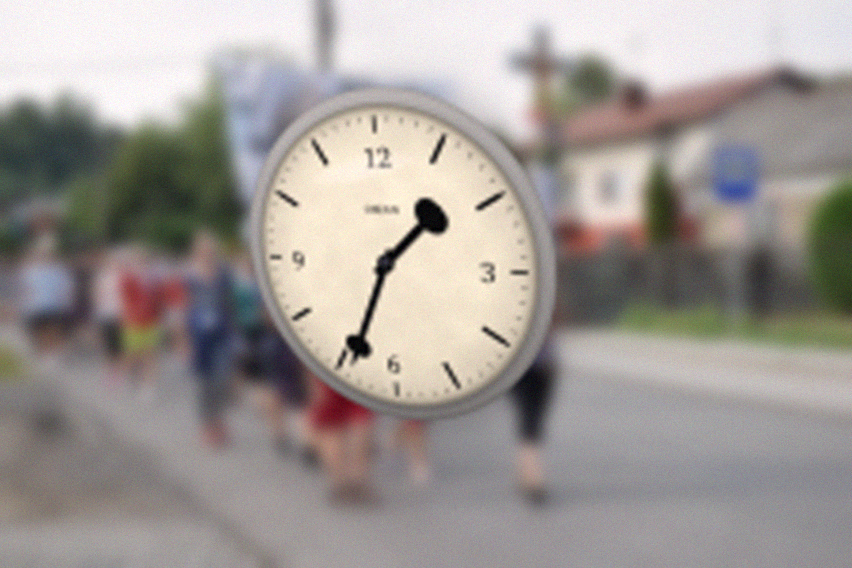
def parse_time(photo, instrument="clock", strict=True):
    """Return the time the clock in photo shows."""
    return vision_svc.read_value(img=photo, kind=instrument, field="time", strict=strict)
1:34
